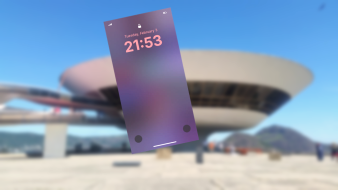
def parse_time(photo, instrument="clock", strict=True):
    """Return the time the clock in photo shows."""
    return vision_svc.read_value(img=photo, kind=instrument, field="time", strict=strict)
21:53
